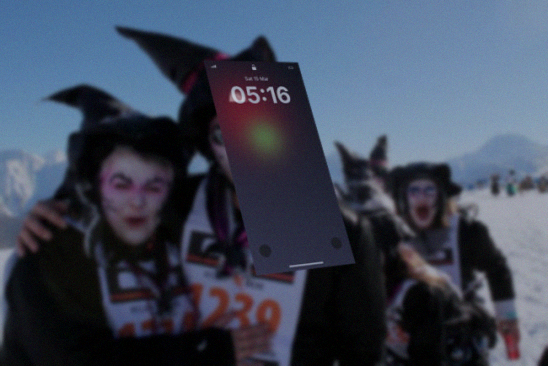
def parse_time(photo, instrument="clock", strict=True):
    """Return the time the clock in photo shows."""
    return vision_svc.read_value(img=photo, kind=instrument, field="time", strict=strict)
5:16
